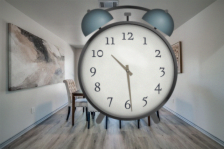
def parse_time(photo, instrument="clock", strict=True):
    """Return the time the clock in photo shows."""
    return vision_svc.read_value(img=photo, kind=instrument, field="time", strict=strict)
10:29
